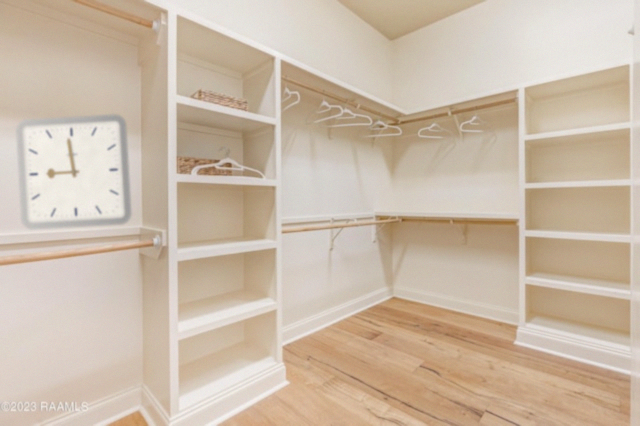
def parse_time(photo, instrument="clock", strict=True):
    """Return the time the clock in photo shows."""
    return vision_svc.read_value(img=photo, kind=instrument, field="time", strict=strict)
8:59
